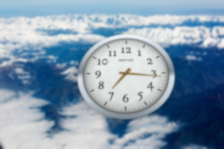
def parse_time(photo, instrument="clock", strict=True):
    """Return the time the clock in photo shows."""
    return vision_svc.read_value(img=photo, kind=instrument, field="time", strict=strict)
7:16
